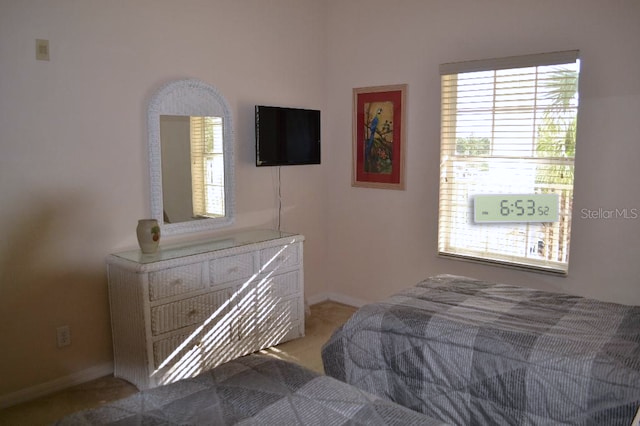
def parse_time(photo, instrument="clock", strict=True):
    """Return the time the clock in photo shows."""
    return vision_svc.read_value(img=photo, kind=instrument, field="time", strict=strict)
6:53
